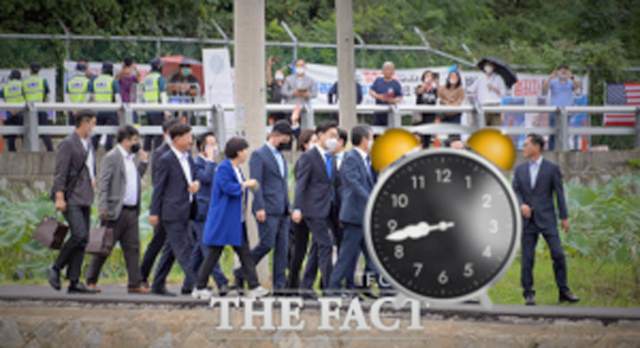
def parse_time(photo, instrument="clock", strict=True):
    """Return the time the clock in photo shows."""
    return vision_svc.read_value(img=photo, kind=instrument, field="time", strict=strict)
8:43
